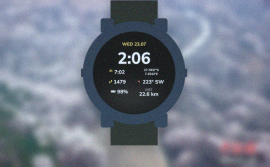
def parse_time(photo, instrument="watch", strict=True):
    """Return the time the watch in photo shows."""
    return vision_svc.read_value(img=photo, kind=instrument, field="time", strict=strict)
2:06
